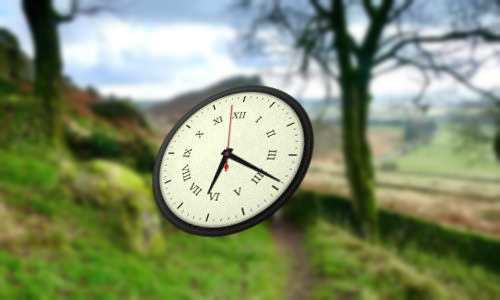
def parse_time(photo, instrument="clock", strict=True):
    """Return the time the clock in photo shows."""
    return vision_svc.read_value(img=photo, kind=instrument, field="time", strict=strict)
6:18:58
